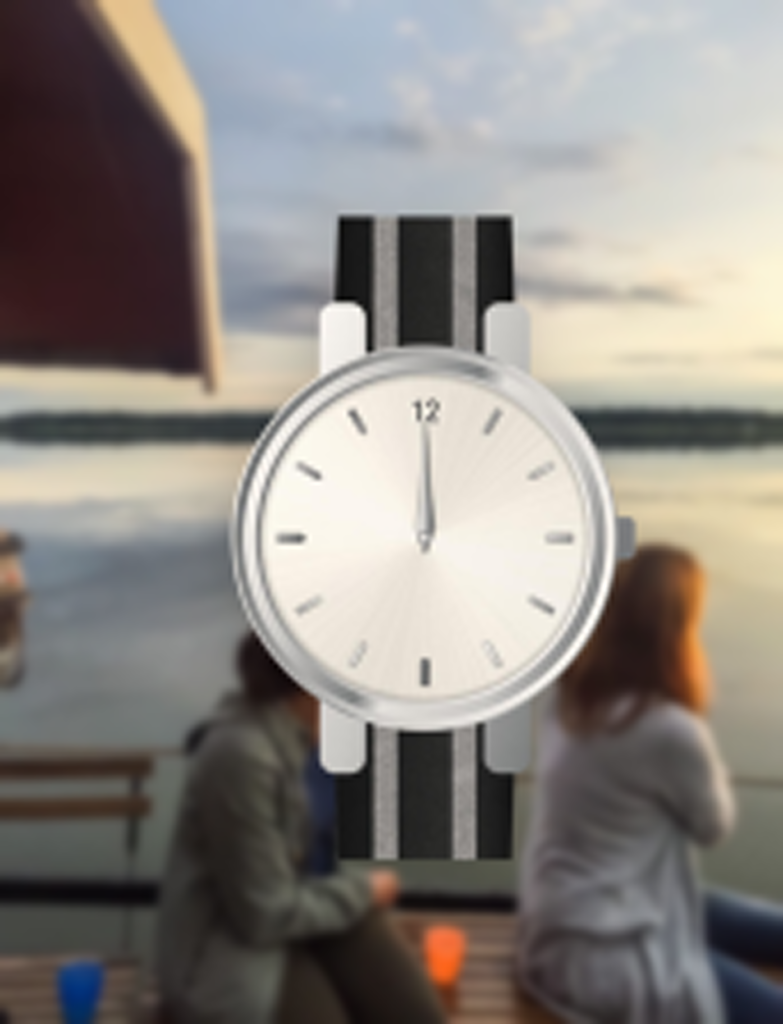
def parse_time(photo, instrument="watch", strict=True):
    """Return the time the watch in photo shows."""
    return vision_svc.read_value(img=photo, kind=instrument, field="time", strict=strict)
12:00
